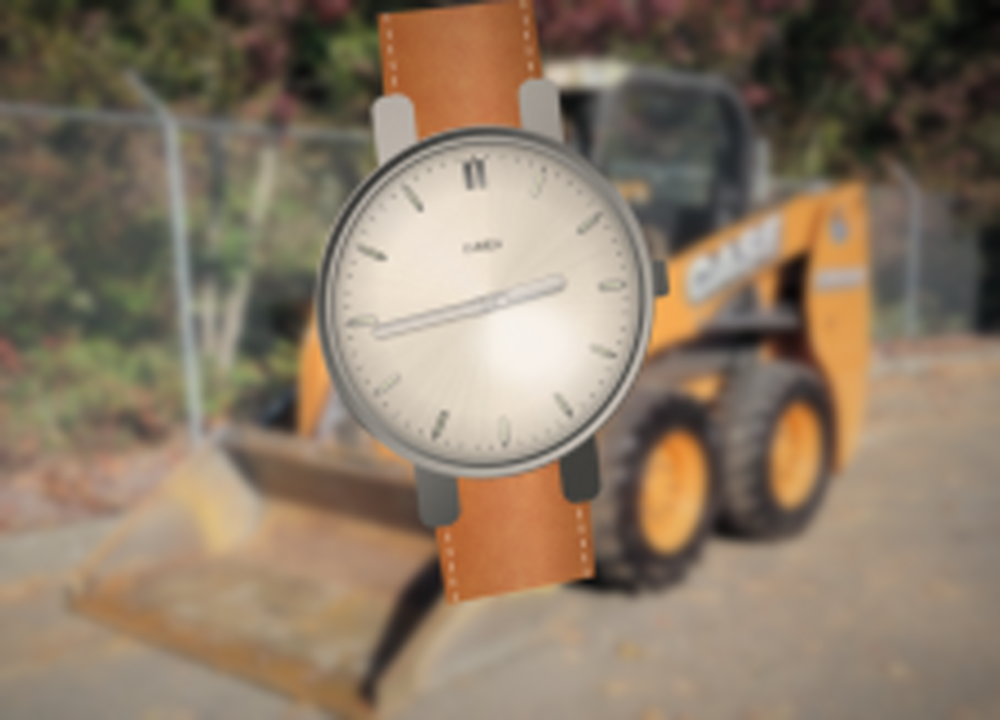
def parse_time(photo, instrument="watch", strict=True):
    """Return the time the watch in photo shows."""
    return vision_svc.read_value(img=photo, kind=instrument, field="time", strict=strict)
2:44
